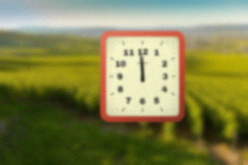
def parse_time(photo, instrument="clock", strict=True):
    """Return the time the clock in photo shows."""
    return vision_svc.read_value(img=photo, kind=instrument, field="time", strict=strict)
11:59
